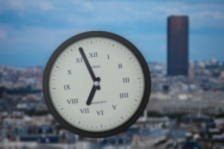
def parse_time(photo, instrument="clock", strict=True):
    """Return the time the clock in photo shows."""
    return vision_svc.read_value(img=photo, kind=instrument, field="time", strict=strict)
6:57
